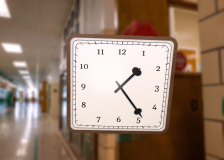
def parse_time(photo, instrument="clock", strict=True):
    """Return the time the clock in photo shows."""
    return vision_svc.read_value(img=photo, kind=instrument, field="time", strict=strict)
1:24
